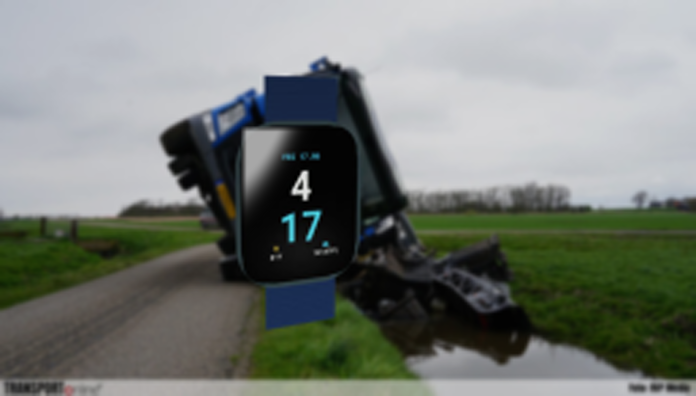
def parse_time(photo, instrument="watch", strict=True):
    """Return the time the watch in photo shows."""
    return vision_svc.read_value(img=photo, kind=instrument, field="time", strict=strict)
4:17
